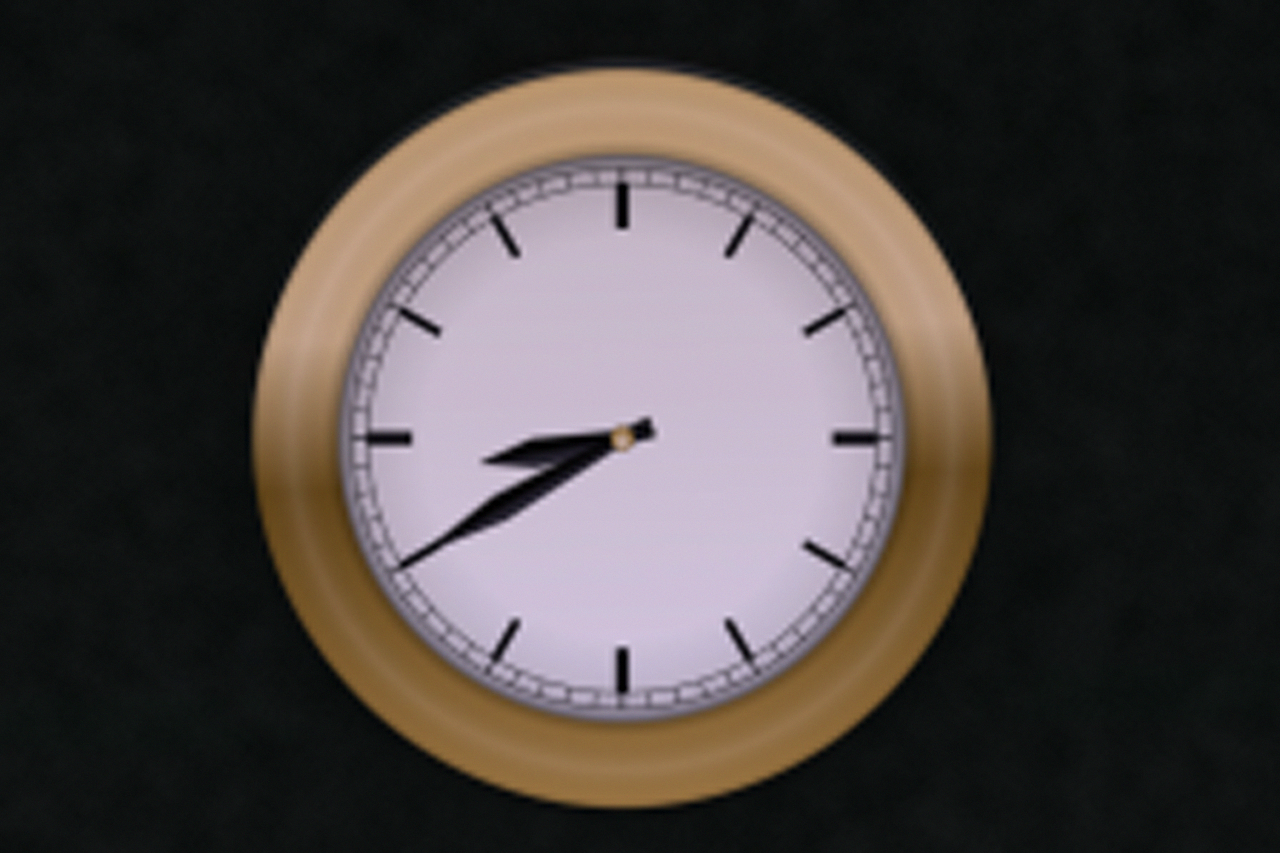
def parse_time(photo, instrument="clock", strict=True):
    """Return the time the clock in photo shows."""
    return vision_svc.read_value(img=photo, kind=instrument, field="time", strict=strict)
8:40
